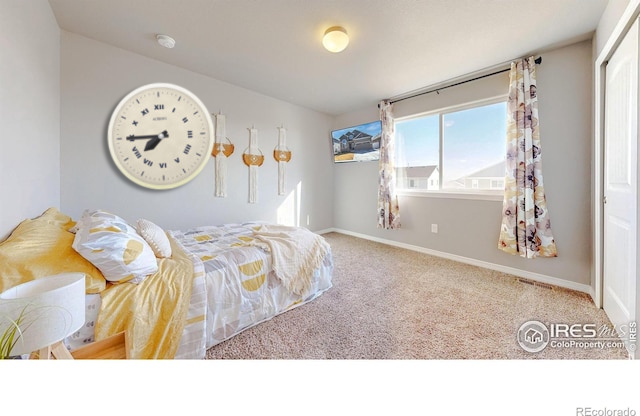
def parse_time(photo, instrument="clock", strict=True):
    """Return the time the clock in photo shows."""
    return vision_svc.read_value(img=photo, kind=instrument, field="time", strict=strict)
7:45
